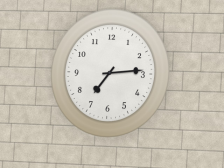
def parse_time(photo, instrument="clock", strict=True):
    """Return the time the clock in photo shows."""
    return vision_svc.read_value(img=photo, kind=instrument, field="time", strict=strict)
7:14
